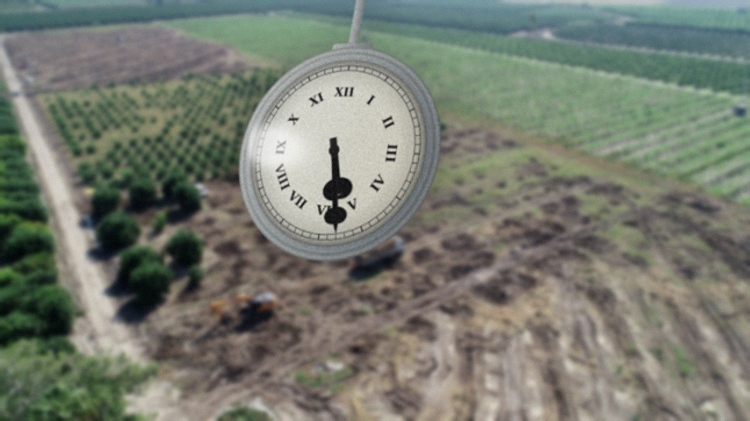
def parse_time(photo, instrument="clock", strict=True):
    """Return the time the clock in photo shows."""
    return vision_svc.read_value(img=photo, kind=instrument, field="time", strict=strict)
5:28
